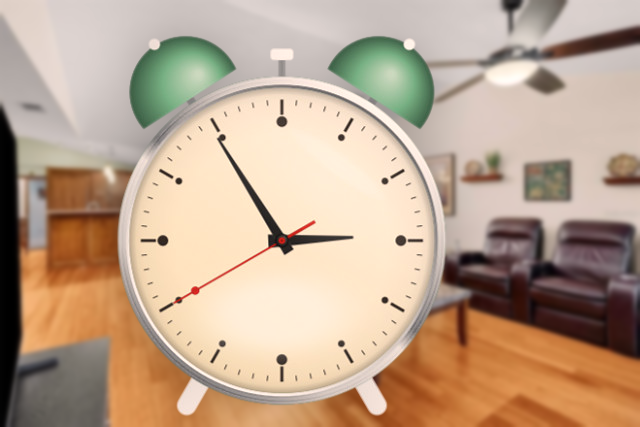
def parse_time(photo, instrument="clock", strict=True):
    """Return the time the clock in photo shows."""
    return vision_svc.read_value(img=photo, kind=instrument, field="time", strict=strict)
2:54:40
